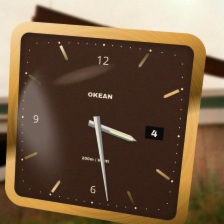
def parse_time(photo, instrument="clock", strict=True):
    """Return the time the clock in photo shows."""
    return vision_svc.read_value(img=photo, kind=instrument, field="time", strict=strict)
3:28
